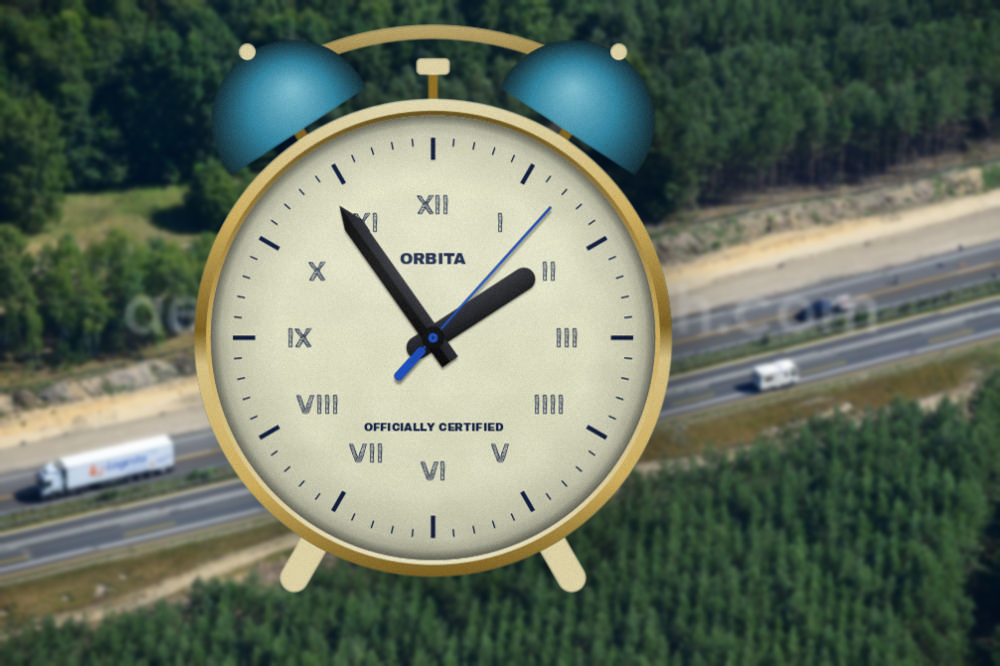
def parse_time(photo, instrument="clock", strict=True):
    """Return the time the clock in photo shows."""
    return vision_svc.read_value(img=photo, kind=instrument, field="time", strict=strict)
1:54:07
